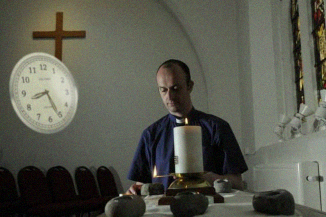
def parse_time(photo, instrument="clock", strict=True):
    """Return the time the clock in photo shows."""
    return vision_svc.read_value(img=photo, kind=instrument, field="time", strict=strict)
8:26
